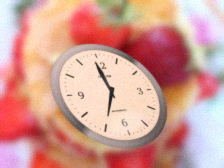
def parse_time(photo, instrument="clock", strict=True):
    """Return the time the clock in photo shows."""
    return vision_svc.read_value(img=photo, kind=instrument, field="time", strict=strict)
6:59
